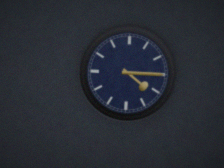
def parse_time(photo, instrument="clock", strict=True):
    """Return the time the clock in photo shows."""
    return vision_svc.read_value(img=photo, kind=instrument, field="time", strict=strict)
4:15
